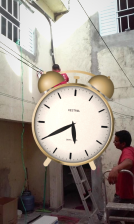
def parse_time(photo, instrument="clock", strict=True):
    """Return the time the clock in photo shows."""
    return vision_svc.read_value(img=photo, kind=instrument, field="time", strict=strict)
5:40
